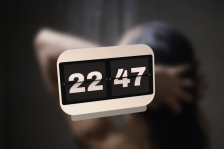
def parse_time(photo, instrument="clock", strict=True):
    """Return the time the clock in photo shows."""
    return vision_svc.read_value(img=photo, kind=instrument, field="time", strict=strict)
22:47
